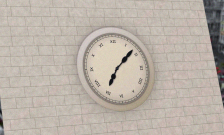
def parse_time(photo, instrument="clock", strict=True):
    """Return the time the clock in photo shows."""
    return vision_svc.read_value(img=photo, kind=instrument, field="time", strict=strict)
7:08
